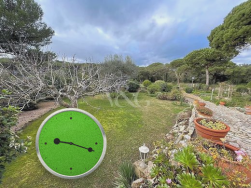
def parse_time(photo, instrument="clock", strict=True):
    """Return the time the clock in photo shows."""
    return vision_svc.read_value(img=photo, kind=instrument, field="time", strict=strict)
9:18
